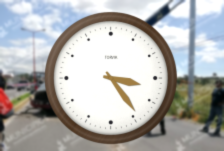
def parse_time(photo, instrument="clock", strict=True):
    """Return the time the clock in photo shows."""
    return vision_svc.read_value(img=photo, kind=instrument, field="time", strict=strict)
3:24
